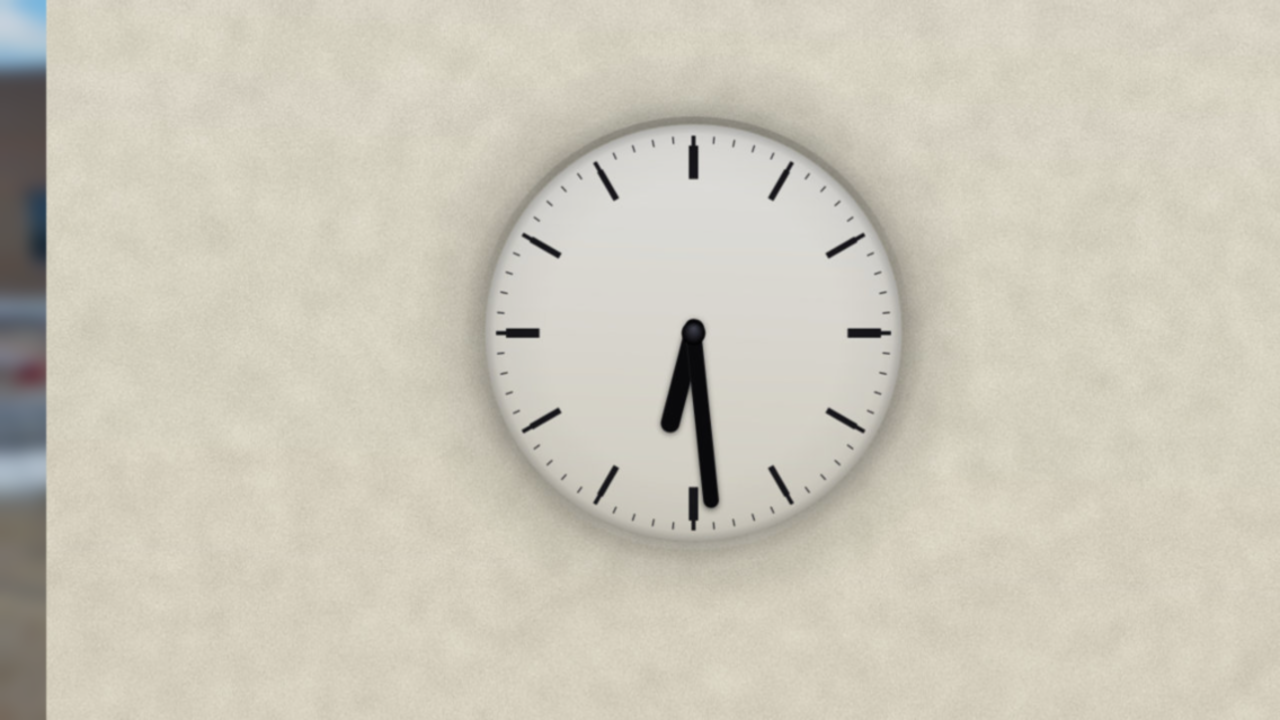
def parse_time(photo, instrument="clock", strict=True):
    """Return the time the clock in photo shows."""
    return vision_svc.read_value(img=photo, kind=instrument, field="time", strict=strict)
6:29
